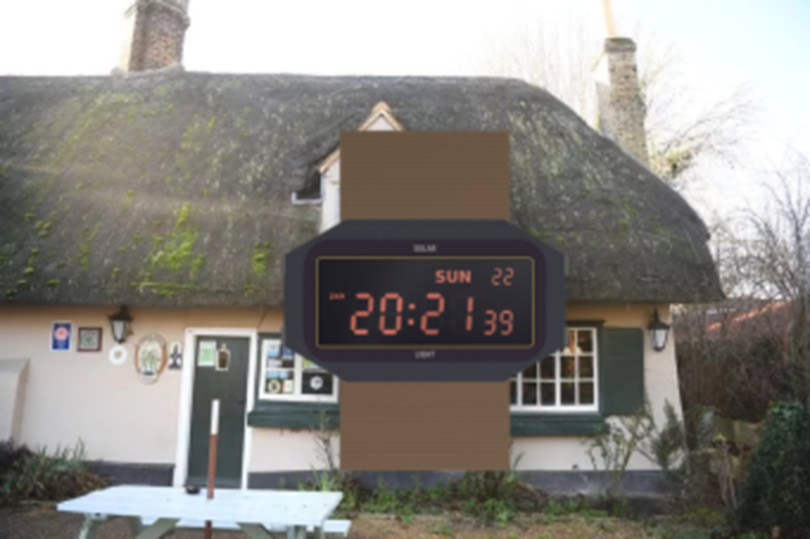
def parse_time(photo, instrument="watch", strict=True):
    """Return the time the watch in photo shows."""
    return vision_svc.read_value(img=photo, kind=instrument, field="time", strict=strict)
20:21:39
